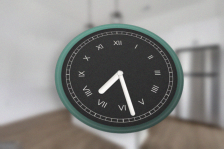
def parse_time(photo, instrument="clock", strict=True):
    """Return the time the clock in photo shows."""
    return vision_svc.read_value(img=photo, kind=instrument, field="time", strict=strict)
7:28
